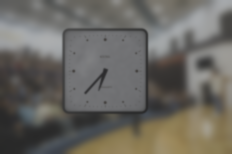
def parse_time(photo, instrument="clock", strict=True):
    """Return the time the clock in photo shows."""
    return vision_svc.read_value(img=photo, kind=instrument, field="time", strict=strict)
6:37
